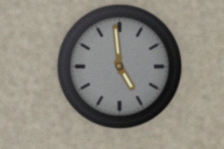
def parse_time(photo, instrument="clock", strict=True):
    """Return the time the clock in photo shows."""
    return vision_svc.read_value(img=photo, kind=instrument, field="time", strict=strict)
4:59
